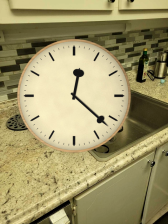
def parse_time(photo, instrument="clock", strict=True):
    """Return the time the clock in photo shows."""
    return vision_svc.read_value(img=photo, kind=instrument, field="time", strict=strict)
12:22
